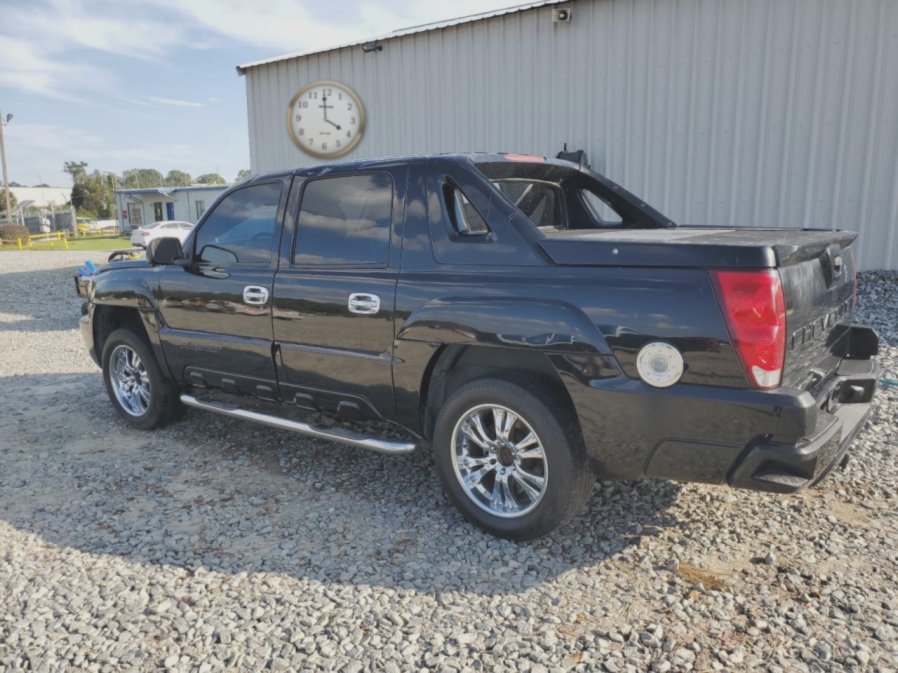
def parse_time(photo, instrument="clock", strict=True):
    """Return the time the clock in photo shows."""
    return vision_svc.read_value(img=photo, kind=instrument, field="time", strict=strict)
3:59
